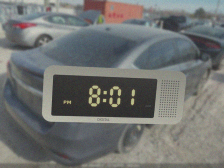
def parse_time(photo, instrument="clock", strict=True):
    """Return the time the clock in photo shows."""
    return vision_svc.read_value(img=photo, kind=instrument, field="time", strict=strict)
8:01
